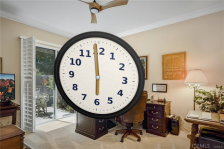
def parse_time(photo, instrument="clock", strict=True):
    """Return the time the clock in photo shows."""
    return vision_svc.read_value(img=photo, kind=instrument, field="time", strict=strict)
5:59
